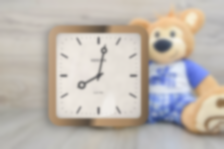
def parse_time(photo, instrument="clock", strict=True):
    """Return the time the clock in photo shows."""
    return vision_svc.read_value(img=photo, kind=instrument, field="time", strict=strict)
8:02
